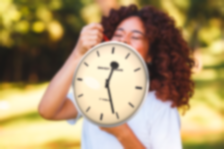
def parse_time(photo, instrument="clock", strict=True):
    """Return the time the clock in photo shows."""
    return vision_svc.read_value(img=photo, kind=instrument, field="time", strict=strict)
12:26
